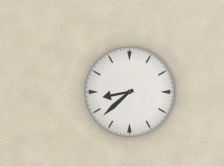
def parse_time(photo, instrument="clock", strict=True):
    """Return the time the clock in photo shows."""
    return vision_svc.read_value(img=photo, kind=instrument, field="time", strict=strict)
8:38
